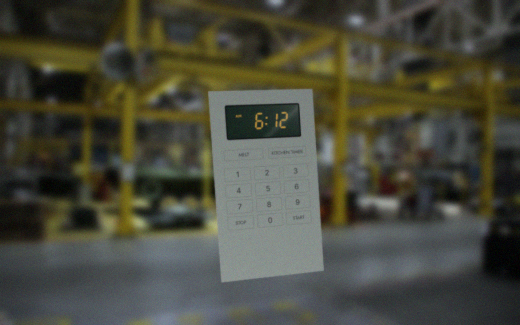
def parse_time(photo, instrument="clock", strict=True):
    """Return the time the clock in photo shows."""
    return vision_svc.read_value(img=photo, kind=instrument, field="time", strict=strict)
6:12
